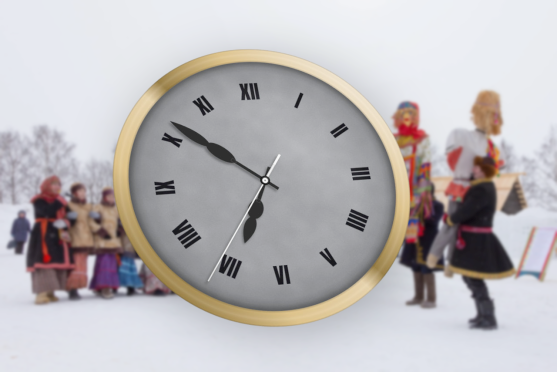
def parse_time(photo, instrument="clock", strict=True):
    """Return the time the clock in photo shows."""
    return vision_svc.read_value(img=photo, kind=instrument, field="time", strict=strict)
6:51:36
